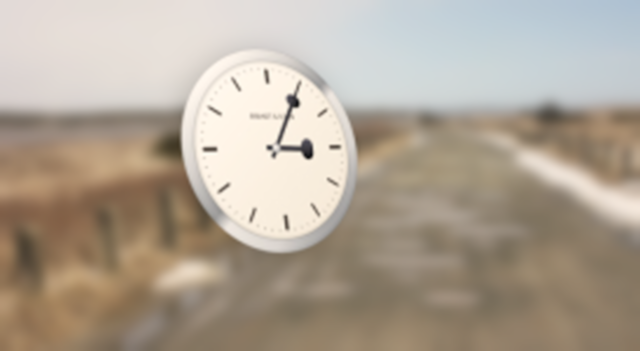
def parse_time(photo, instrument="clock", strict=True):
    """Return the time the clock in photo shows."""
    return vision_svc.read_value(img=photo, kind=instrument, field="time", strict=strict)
3:05
